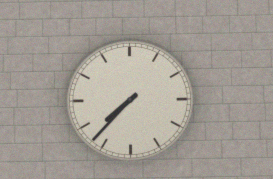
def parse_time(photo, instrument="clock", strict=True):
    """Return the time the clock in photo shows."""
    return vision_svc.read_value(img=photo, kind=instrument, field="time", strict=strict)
7:37
